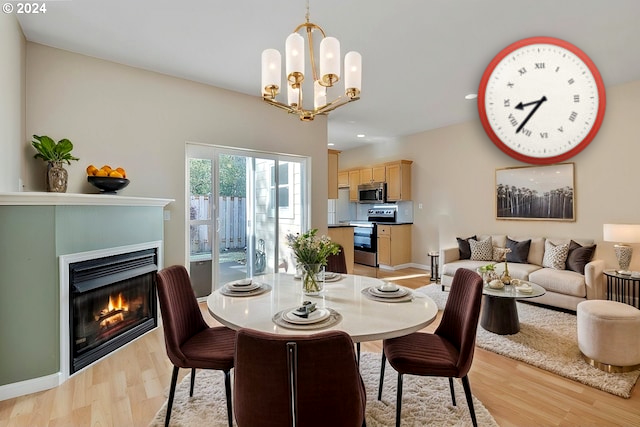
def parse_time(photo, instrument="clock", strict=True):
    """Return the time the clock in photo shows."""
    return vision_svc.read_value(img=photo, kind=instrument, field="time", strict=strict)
8:37
